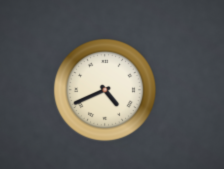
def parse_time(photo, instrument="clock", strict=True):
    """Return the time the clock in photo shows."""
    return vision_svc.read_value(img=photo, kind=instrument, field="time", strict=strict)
4:41
